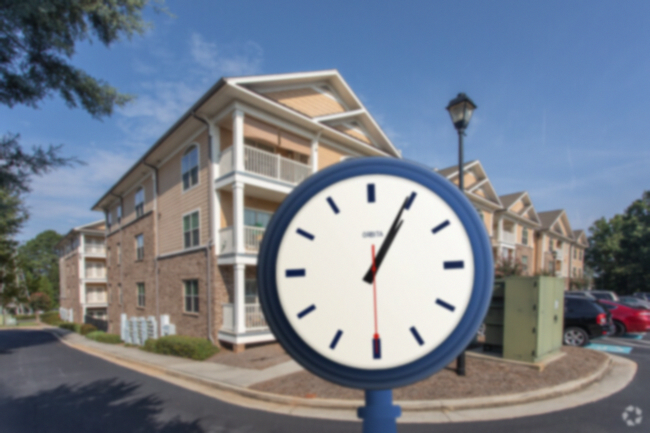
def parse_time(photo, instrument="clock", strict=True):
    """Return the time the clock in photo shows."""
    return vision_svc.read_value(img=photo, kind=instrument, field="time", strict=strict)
1:04:30
